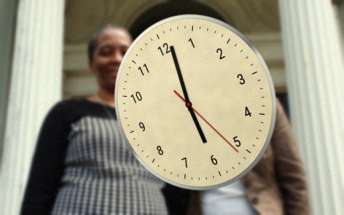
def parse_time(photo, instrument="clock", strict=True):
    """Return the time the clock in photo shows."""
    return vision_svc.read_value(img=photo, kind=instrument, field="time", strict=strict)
6:01:26
